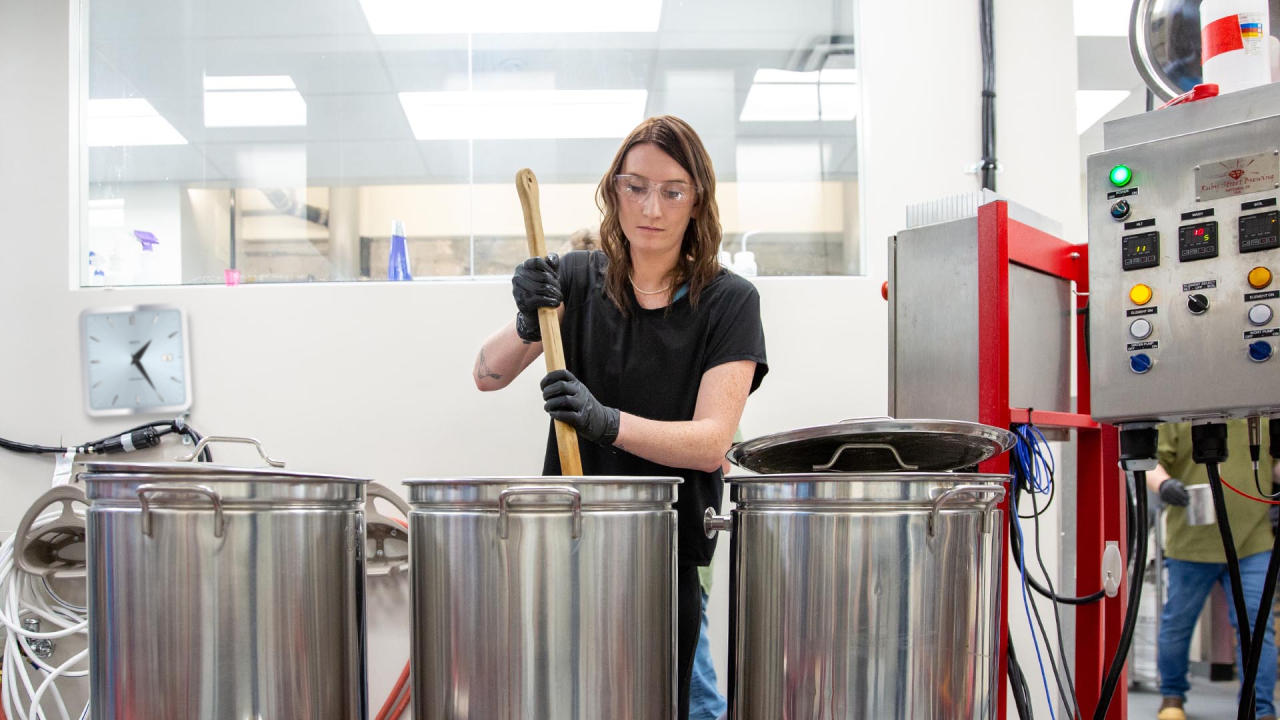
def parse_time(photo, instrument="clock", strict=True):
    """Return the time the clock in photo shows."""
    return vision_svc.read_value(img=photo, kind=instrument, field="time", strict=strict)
1:25
